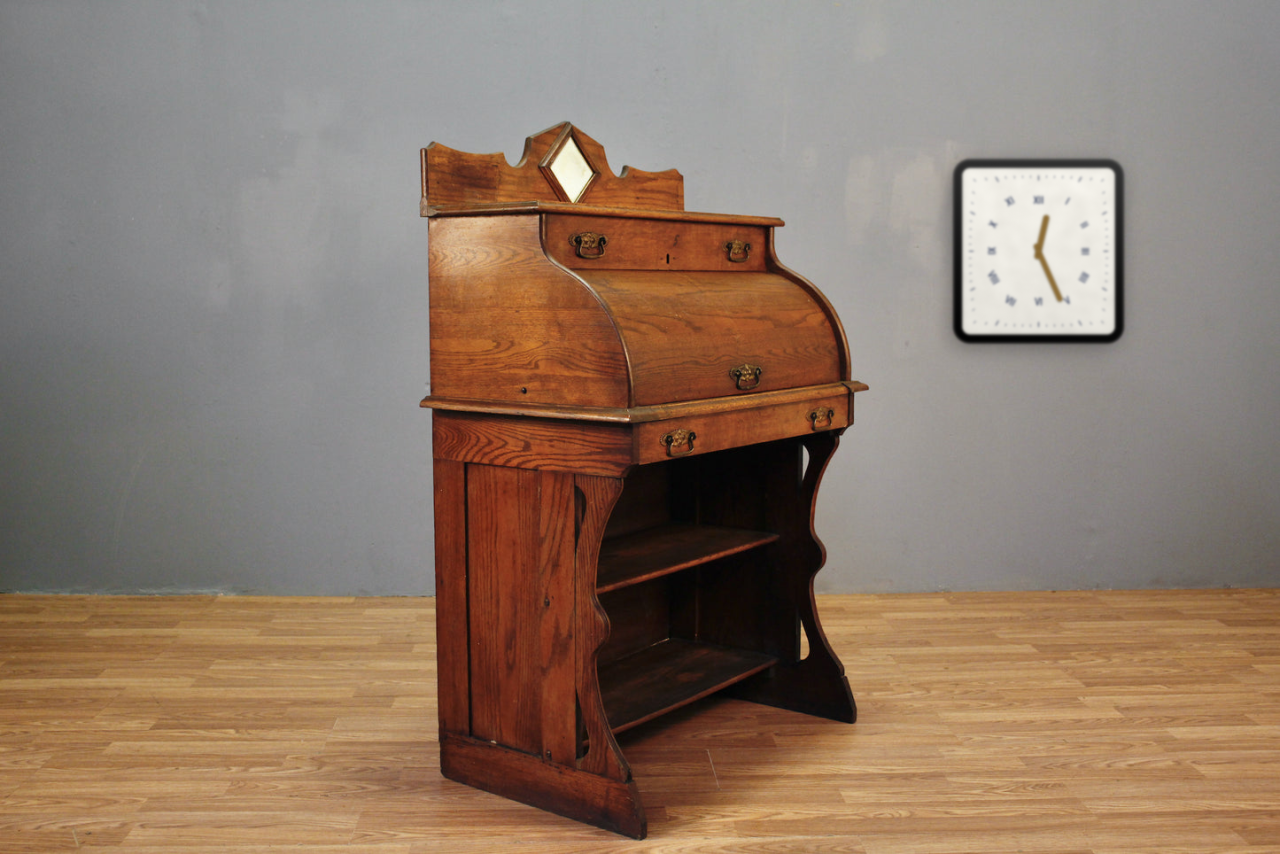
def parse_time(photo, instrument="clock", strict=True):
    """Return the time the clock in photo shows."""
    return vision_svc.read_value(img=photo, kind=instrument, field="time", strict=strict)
12:26
